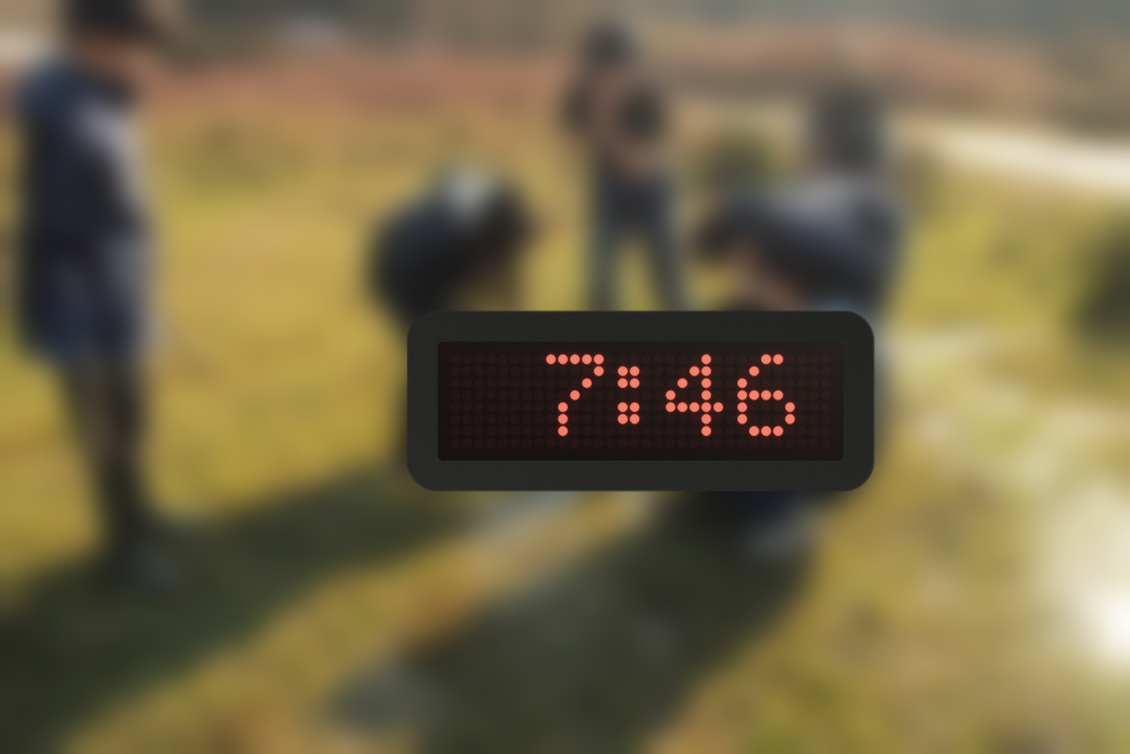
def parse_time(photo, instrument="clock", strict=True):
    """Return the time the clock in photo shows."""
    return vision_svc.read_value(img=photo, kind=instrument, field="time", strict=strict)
7:46
